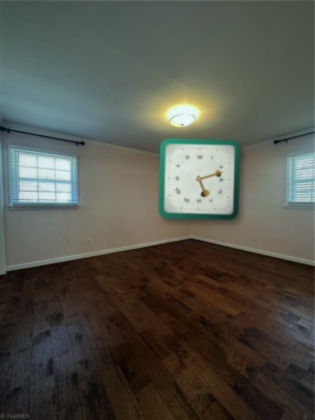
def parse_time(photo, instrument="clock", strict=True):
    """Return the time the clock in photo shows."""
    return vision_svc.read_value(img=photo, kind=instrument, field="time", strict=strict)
5:12
